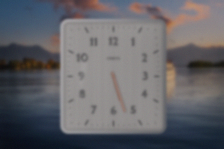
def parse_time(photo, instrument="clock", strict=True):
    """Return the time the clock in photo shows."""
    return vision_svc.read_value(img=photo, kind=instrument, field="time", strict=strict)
5:27
